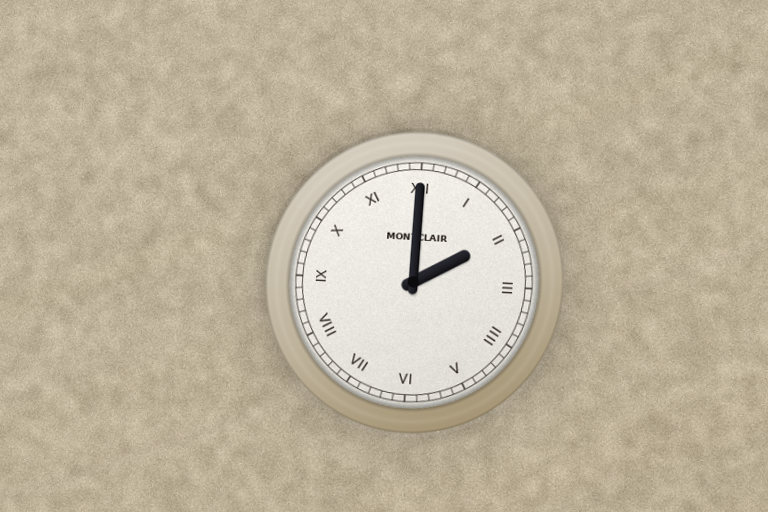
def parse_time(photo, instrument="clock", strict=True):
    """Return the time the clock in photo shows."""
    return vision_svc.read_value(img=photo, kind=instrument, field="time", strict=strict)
2:00
